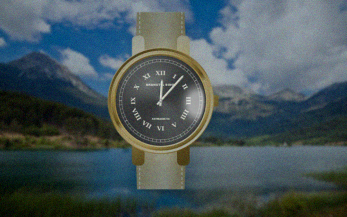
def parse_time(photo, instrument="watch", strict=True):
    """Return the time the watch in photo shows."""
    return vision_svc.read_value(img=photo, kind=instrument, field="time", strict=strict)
12:07
